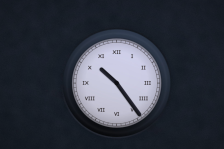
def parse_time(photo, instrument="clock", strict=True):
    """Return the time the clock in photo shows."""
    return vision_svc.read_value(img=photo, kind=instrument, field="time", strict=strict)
10:24
